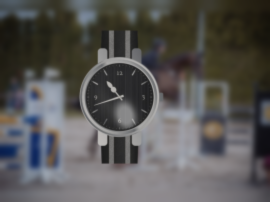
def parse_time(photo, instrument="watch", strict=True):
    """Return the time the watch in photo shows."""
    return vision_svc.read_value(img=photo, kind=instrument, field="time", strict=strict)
10:42
